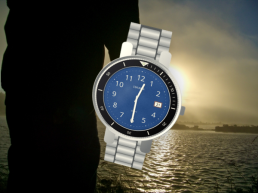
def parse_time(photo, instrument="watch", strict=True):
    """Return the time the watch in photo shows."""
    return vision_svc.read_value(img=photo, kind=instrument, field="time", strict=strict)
12:30
